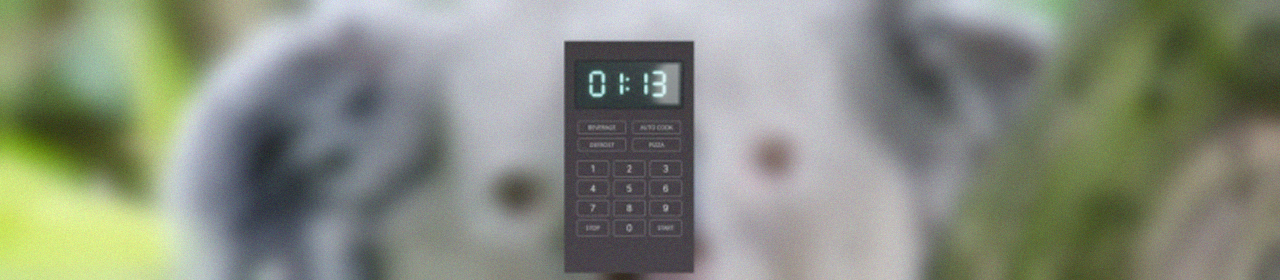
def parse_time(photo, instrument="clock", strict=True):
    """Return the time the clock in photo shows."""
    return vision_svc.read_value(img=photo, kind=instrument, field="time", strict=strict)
1:13
